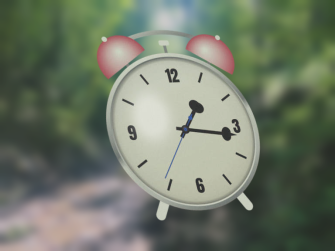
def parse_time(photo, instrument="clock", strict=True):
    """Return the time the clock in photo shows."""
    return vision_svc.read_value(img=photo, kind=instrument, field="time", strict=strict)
1:16:36
